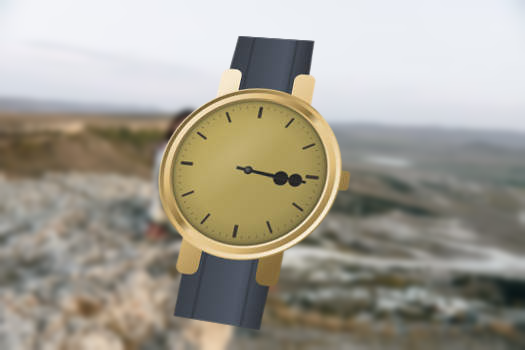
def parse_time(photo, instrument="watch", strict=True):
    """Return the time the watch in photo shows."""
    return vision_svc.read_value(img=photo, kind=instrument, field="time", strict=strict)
3:16
